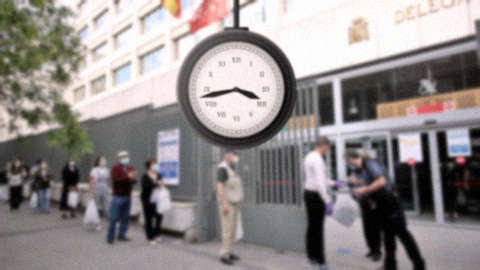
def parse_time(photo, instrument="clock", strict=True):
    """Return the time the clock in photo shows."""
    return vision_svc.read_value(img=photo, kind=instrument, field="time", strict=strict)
3:43
